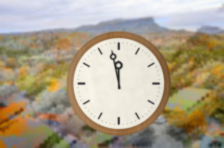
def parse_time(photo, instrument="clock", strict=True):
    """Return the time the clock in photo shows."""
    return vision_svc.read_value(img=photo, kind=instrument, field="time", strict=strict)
11:58
